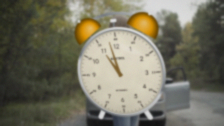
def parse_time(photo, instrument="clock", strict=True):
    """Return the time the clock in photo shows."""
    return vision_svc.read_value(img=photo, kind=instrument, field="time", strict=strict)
10:58
